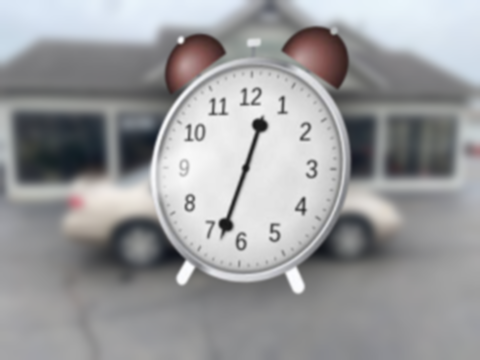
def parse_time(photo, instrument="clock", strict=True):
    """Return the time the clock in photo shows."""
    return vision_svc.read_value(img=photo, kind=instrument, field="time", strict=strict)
12:33
